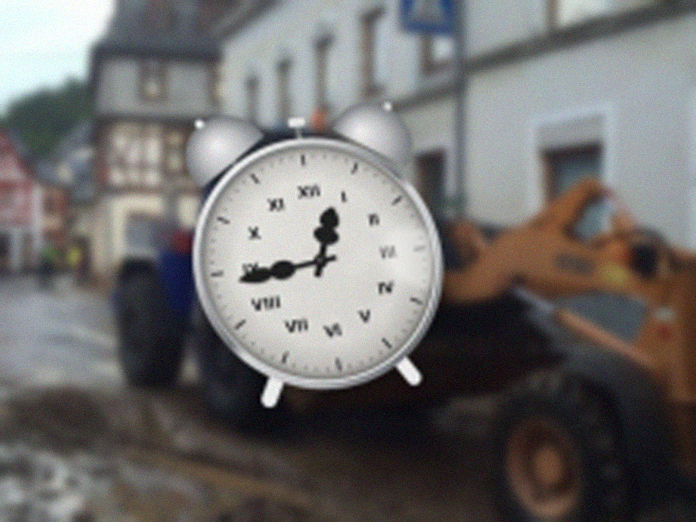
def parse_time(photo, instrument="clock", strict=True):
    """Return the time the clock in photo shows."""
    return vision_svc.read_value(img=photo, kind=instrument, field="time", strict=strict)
12:44
